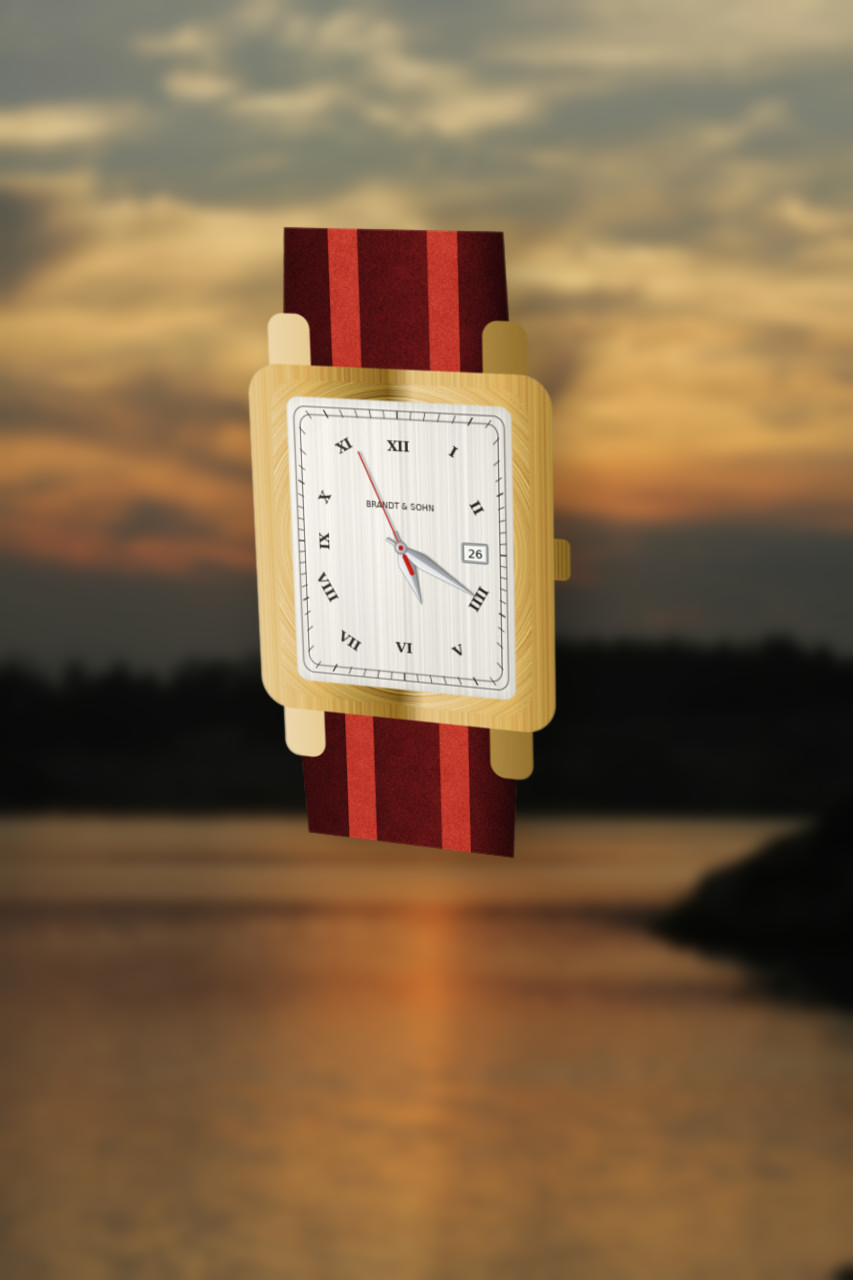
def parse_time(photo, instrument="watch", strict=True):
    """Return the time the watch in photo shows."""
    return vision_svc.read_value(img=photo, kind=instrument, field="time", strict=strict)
5:19:56
